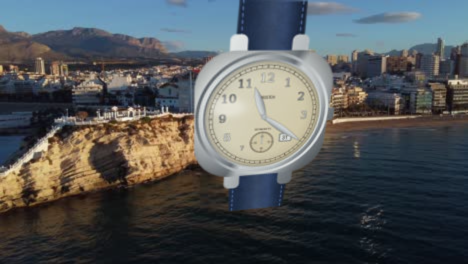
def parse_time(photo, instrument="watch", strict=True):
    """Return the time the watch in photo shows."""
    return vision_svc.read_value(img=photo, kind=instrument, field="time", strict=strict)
11:21
